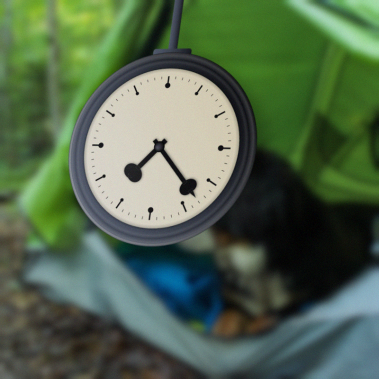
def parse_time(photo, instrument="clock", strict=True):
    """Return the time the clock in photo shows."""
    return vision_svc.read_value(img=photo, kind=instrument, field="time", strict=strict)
7:23
